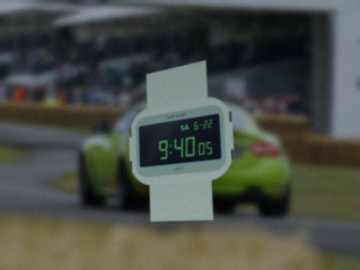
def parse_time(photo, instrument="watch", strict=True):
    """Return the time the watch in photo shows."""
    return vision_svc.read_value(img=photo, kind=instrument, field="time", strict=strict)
9:40:05
